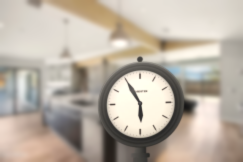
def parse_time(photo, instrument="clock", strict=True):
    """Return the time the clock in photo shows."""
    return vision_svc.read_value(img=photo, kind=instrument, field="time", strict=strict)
5:55
